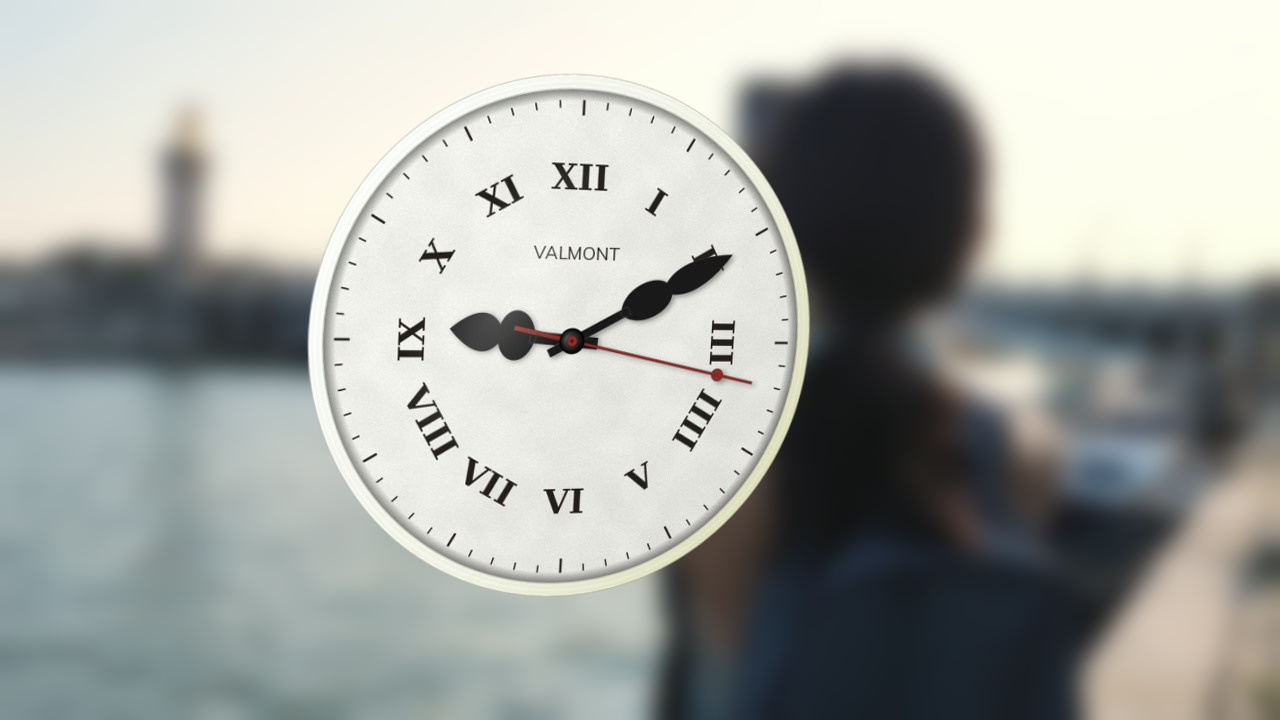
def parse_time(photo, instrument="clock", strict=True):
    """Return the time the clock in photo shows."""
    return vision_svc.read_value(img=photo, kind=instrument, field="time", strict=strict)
9:10:17
